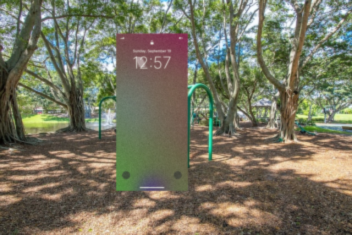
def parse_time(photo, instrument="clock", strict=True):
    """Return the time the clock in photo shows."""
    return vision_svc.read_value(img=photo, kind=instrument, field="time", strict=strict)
12:57
